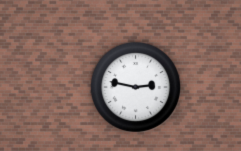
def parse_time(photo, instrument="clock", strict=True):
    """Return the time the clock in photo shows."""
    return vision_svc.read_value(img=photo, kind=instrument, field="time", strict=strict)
2:47
